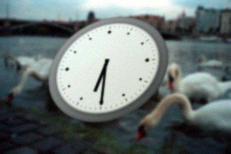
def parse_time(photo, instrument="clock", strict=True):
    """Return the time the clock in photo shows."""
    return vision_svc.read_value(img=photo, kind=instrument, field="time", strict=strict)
6:30
